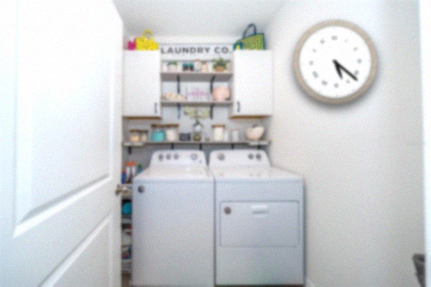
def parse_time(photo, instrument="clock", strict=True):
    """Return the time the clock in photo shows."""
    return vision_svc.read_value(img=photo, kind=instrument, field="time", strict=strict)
5:22
